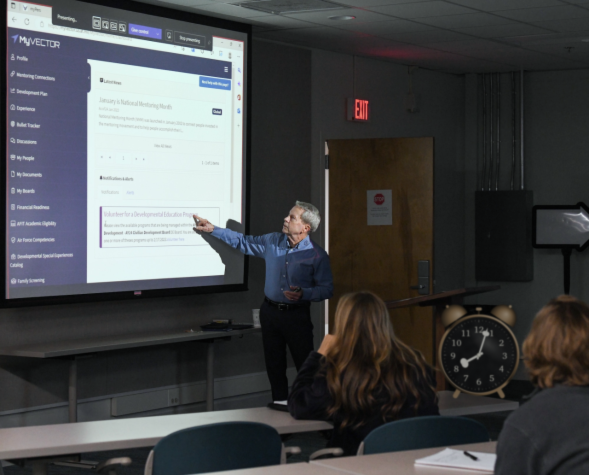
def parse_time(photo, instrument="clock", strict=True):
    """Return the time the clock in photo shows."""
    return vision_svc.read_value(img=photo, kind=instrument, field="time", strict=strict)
8:03
